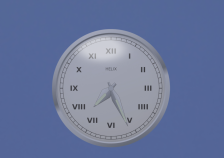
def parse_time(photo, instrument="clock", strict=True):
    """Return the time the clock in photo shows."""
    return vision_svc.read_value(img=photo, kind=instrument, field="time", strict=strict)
7:26
